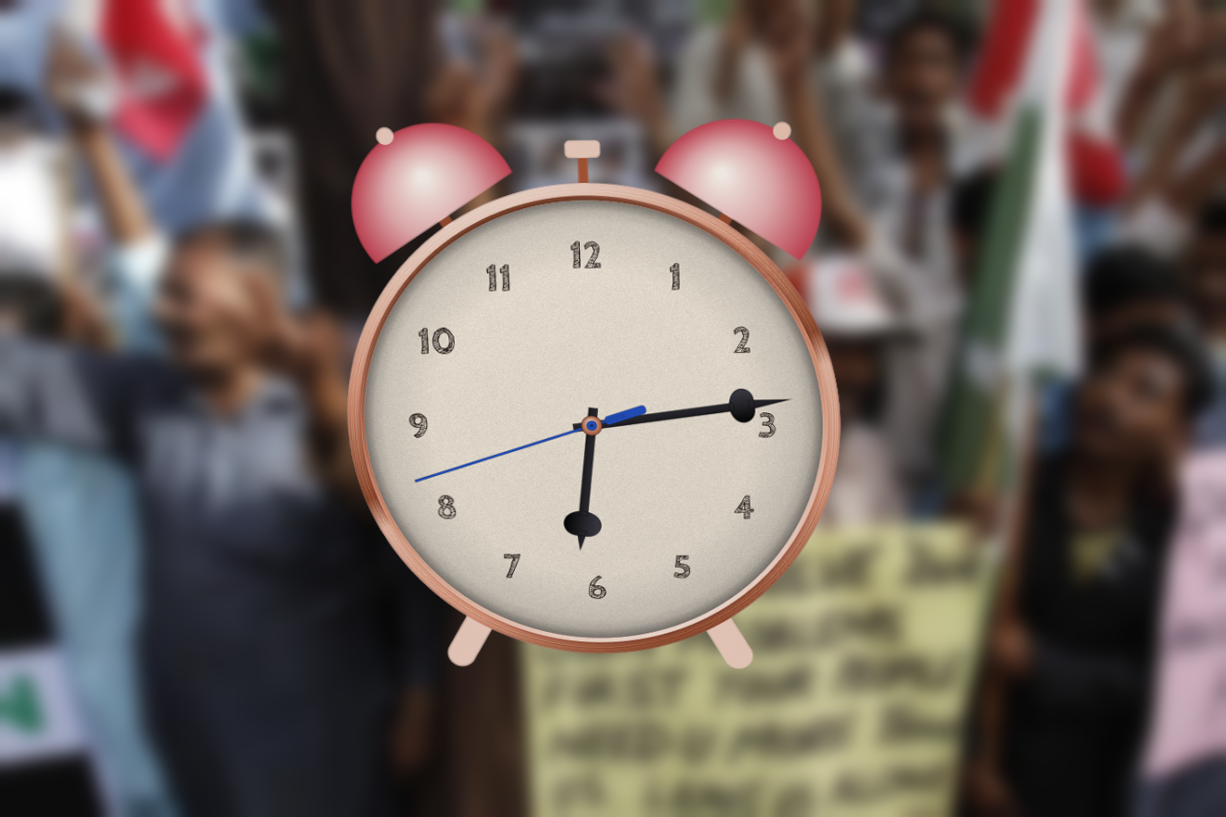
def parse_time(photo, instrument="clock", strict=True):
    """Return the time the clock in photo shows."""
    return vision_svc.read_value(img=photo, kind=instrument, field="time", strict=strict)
6:13:42
